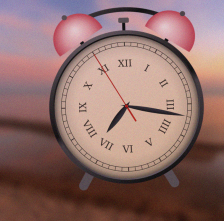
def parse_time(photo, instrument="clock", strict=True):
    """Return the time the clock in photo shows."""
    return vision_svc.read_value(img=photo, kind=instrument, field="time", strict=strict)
7:16:55
